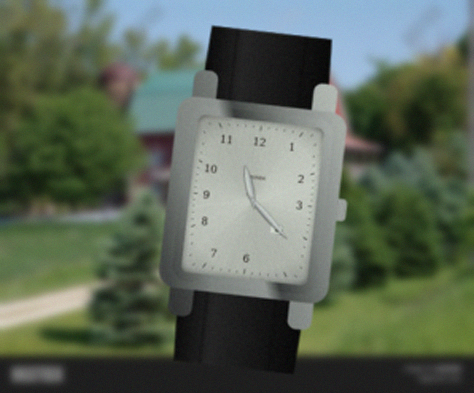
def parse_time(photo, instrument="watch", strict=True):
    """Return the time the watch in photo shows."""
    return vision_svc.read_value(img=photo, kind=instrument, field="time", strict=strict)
11:22
